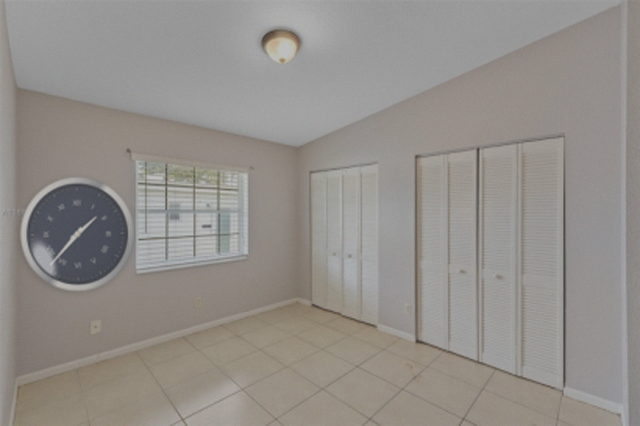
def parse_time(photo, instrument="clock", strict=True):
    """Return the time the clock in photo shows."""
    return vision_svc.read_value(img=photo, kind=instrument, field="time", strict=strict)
1:37
